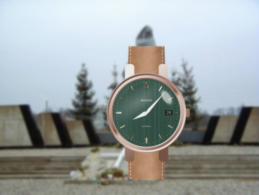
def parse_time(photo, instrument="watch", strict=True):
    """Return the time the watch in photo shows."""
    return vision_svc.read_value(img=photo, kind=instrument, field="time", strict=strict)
8:07
